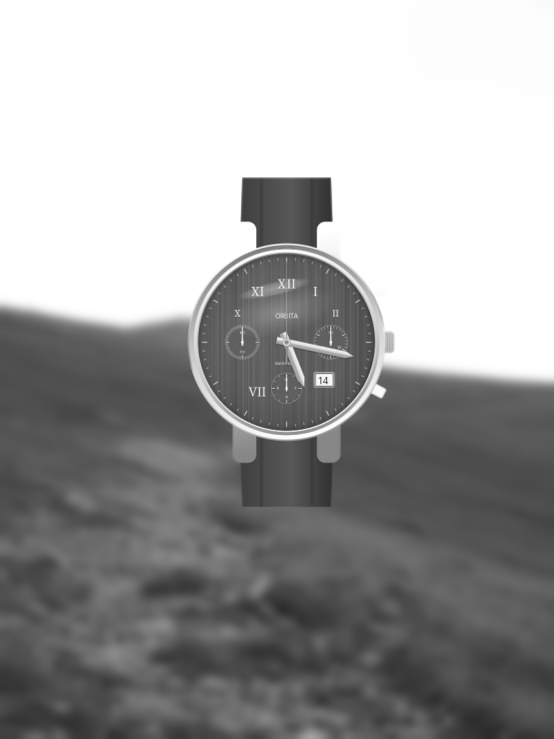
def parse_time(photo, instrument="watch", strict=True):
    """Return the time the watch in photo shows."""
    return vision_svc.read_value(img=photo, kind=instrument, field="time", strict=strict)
5:17
